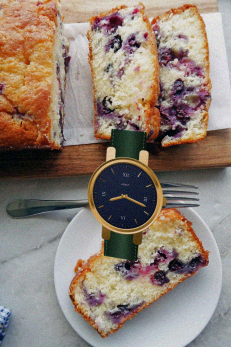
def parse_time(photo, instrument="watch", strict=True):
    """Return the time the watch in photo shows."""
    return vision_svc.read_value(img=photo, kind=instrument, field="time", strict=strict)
8:18
